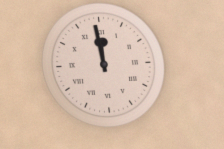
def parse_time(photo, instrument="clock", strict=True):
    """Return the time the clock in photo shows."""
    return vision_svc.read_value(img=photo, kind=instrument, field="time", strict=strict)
11:59
